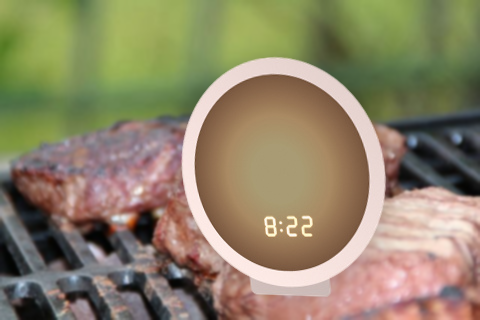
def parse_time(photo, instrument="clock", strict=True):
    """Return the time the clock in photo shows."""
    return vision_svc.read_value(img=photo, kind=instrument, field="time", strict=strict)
8:22
